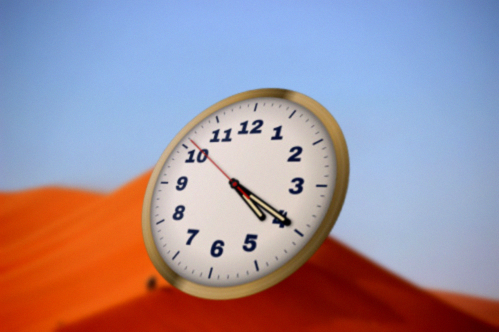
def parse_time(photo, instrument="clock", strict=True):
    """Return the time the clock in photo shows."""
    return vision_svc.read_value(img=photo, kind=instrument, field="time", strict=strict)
4:19:51
